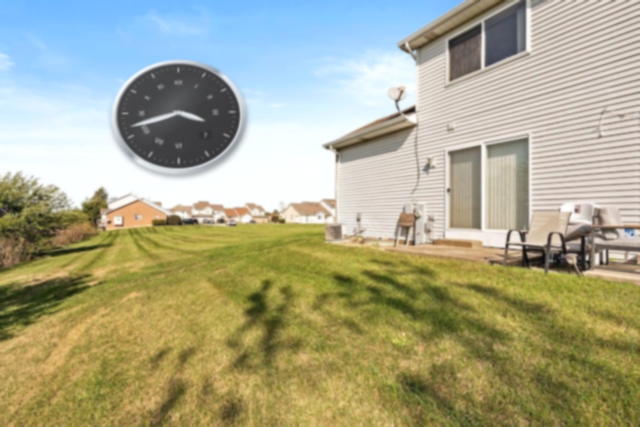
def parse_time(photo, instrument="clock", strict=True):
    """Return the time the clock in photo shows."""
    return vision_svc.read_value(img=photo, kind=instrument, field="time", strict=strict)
3:42
